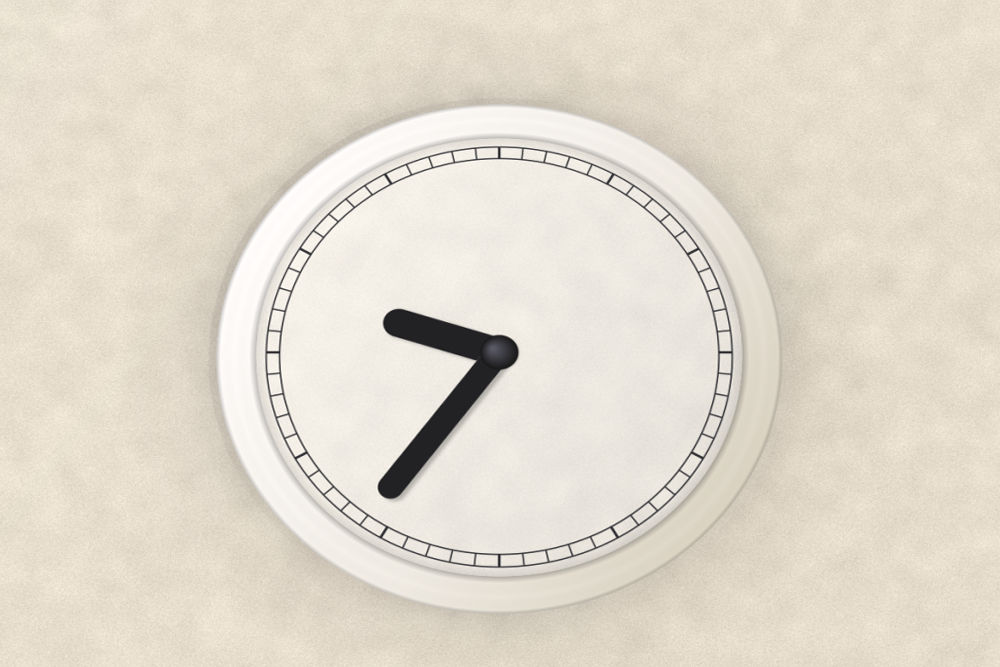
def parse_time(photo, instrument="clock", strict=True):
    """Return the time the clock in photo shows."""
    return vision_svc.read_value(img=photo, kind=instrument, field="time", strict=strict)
9:36
